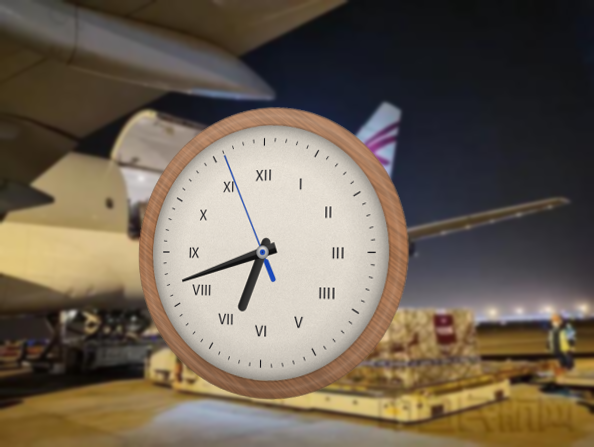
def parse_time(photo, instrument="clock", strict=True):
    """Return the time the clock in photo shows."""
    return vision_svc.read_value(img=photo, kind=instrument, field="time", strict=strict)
6:41:56
